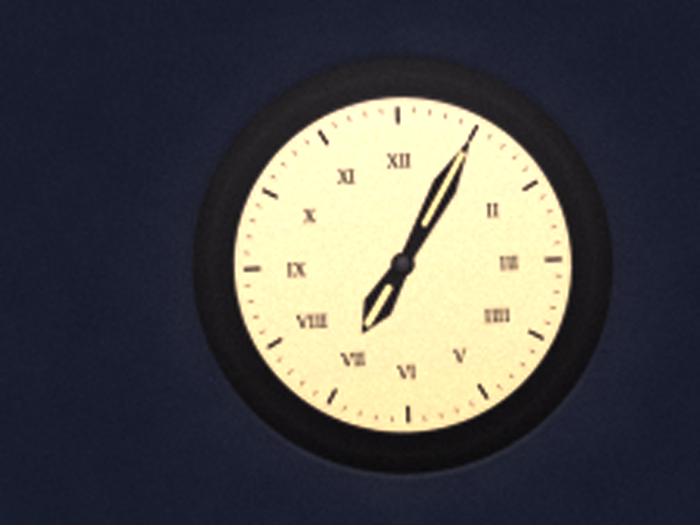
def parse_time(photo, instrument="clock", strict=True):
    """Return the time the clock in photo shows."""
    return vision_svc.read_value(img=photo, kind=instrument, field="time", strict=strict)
7:05
